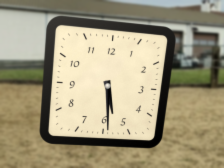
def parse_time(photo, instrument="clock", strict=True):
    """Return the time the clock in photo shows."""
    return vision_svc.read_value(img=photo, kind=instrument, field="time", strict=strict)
5:29
